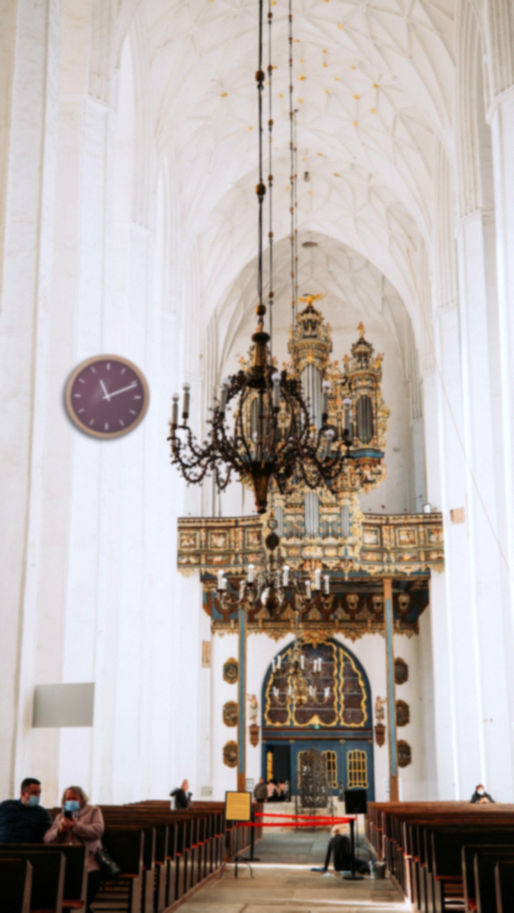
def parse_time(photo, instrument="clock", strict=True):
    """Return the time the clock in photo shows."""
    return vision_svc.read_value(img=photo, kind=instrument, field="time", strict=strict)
11:11
